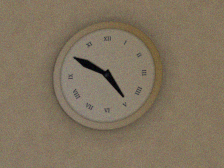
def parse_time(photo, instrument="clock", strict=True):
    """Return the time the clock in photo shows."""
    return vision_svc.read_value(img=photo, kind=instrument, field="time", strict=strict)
4:50
